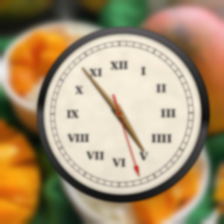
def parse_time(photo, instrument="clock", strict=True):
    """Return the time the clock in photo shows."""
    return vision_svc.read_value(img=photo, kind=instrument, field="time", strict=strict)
4:53:27
